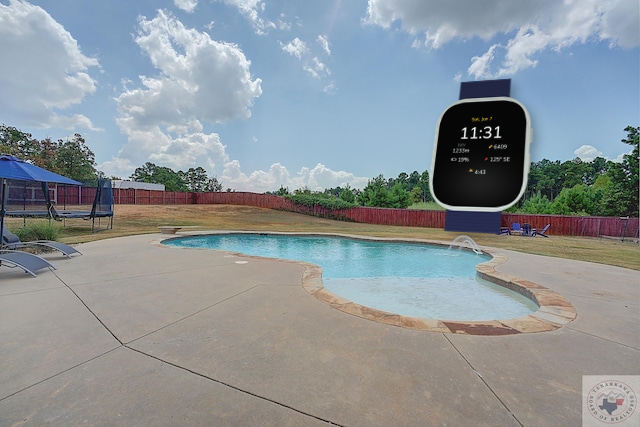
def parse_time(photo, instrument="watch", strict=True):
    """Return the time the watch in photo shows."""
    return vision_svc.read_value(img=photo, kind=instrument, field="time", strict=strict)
11:31
